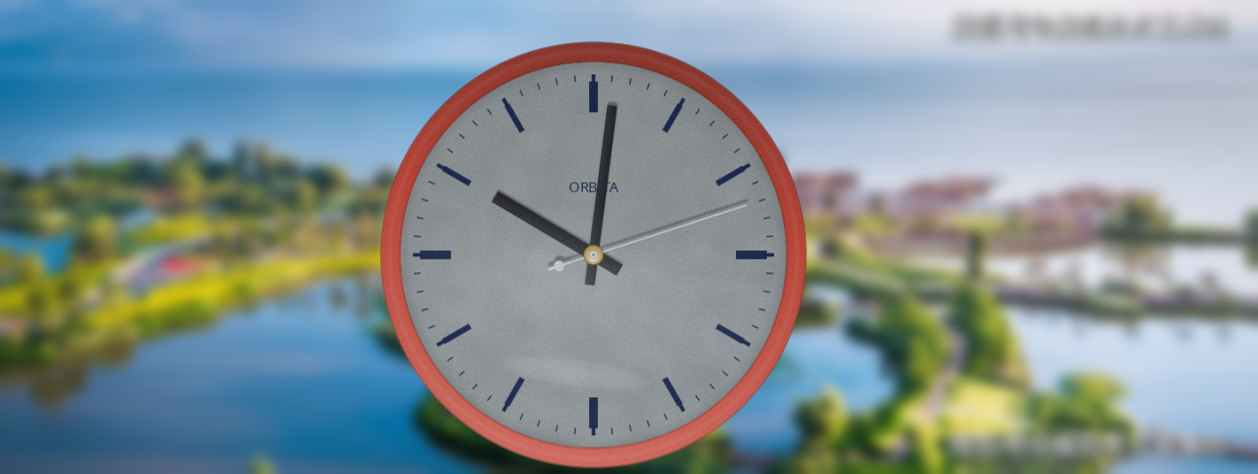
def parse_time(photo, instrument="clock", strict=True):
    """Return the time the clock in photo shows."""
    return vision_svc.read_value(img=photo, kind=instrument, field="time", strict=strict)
10:01:12
